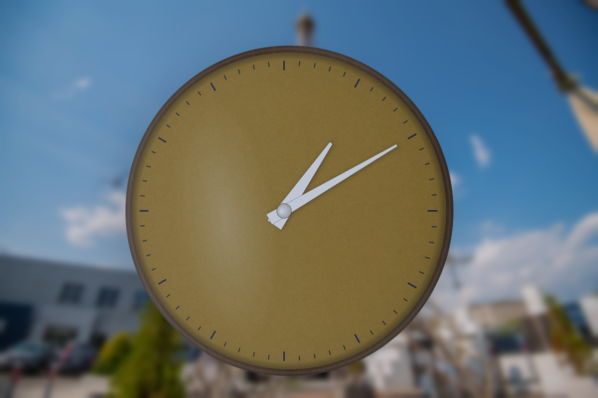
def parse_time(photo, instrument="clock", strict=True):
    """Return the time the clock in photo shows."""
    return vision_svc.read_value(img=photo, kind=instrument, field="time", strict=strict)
1:10
